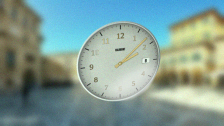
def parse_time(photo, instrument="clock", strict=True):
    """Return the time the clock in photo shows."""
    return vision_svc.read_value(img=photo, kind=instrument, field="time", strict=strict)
2:08
